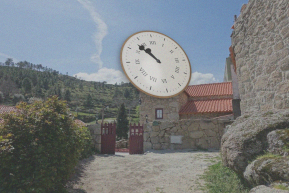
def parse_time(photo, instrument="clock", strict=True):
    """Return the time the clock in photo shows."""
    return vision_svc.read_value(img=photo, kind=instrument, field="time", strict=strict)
10:53
